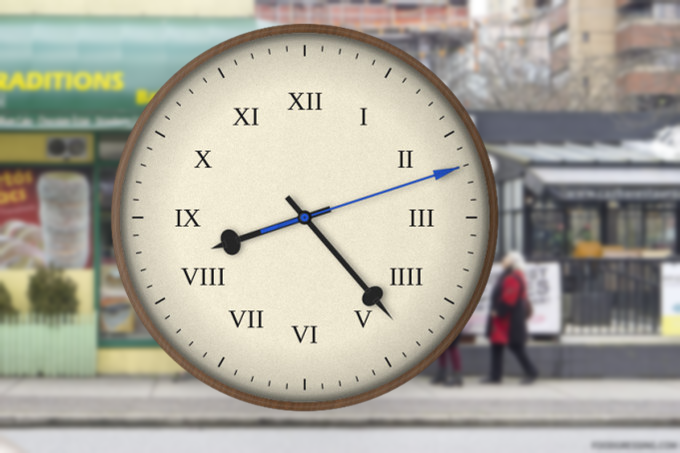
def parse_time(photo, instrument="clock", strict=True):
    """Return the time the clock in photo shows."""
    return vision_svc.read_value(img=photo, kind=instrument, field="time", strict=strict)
8:23:12
